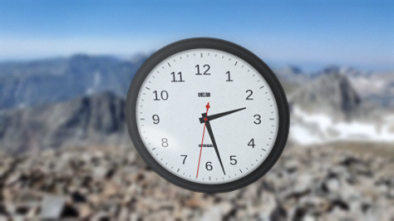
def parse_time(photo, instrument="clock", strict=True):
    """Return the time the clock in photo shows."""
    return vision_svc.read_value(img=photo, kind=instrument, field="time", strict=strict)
2:27:32
